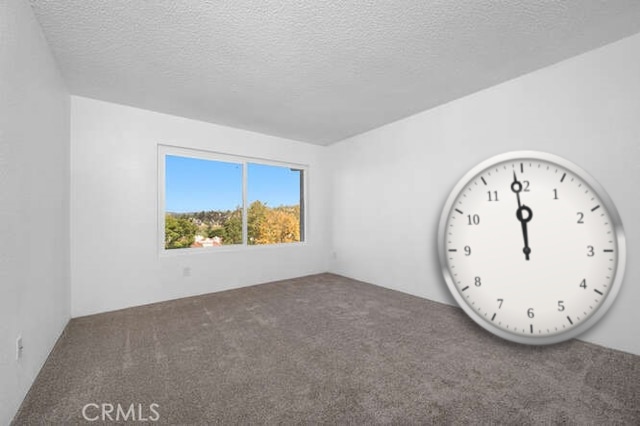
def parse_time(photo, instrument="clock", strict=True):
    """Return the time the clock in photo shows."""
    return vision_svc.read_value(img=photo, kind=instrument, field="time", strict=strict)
11:59
